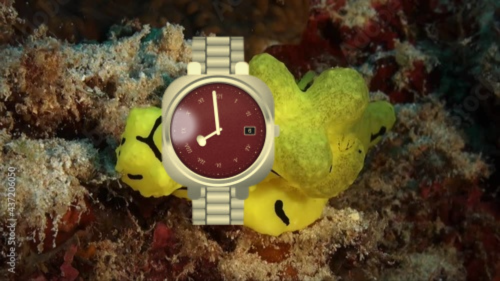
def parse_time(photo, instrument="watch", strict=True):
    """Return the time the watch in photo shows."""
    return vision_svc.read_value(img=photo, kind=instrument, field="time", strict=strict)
7:59
